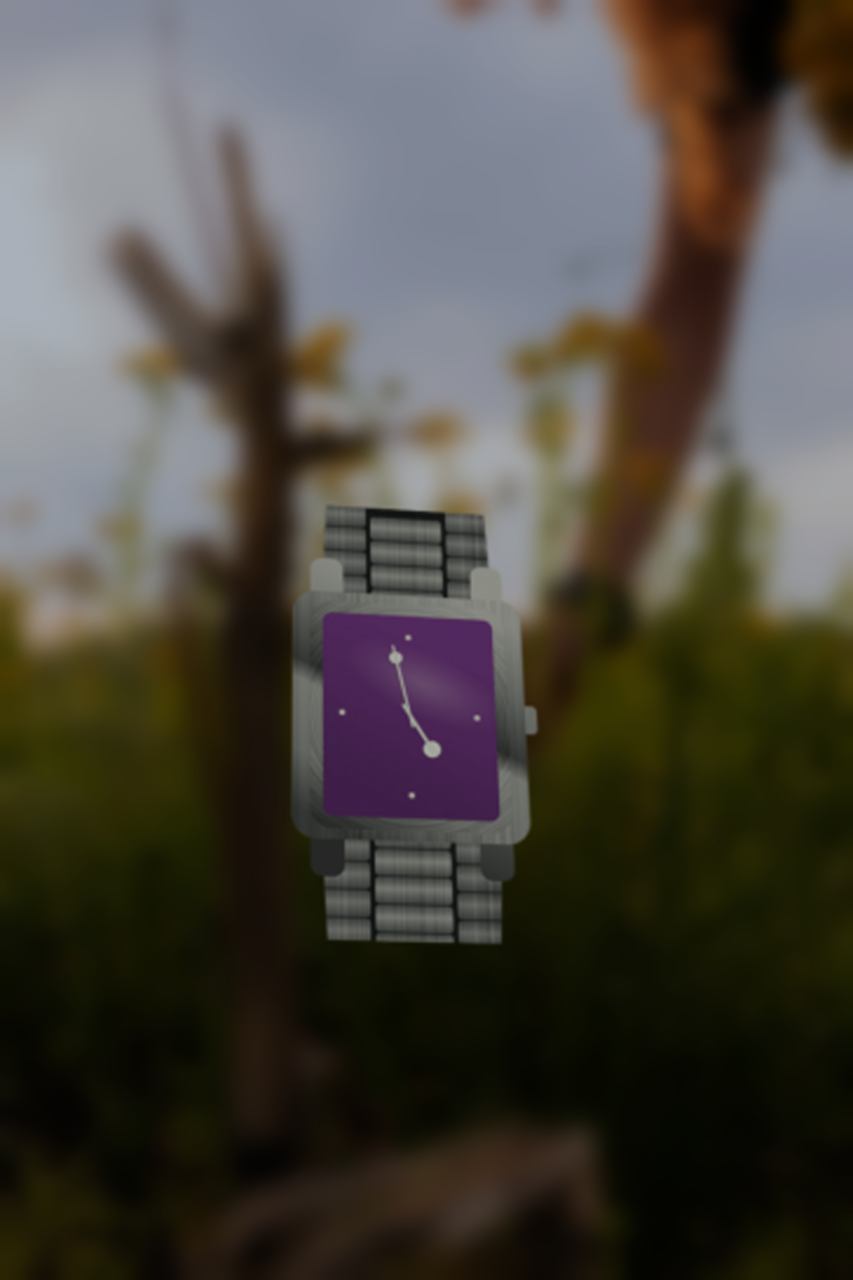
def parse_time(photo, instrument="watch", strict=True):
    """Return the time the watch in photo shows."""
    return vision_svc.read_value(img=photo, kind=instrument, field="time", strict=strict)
4:58
